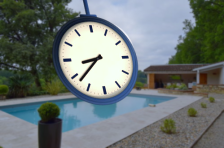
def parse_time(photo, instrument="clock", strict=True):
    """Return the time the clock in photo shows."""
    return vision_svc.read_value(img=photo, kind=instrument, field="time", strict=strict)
8:38
